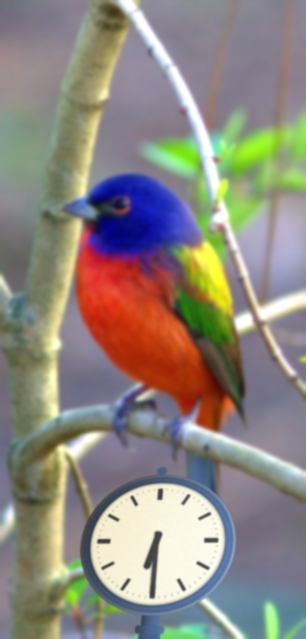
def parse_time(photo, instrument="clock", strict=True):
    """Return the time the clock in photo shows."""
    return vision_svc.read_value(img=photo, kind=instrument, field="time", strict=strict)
6:30
